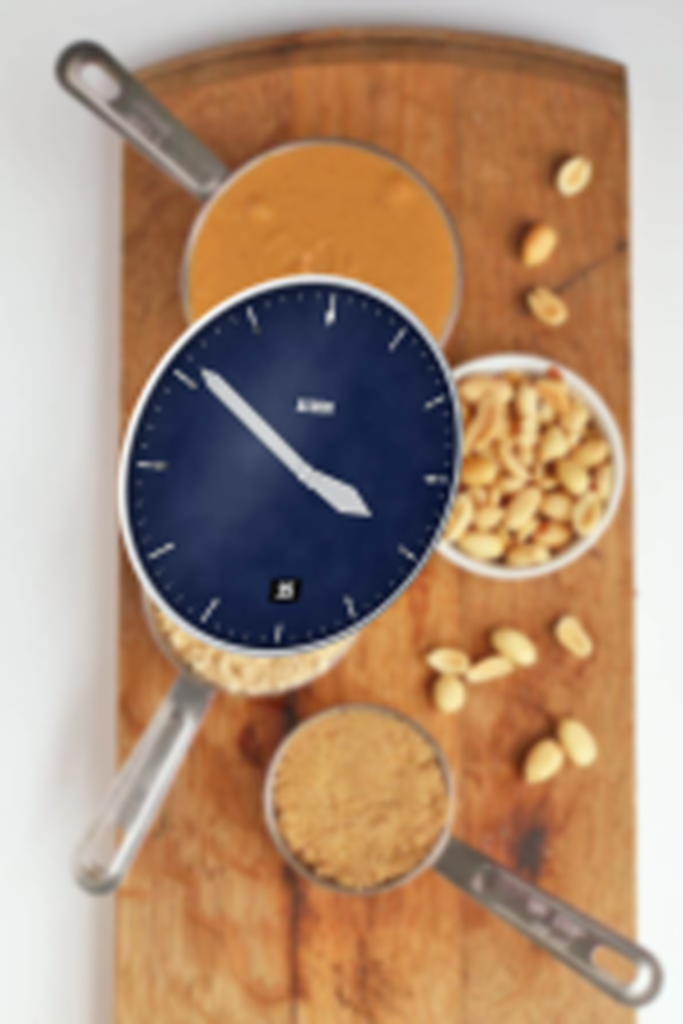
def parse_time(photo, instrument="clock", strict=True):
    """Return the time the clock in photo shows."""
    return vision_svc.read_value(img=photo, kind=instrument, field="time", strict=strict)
3:51
